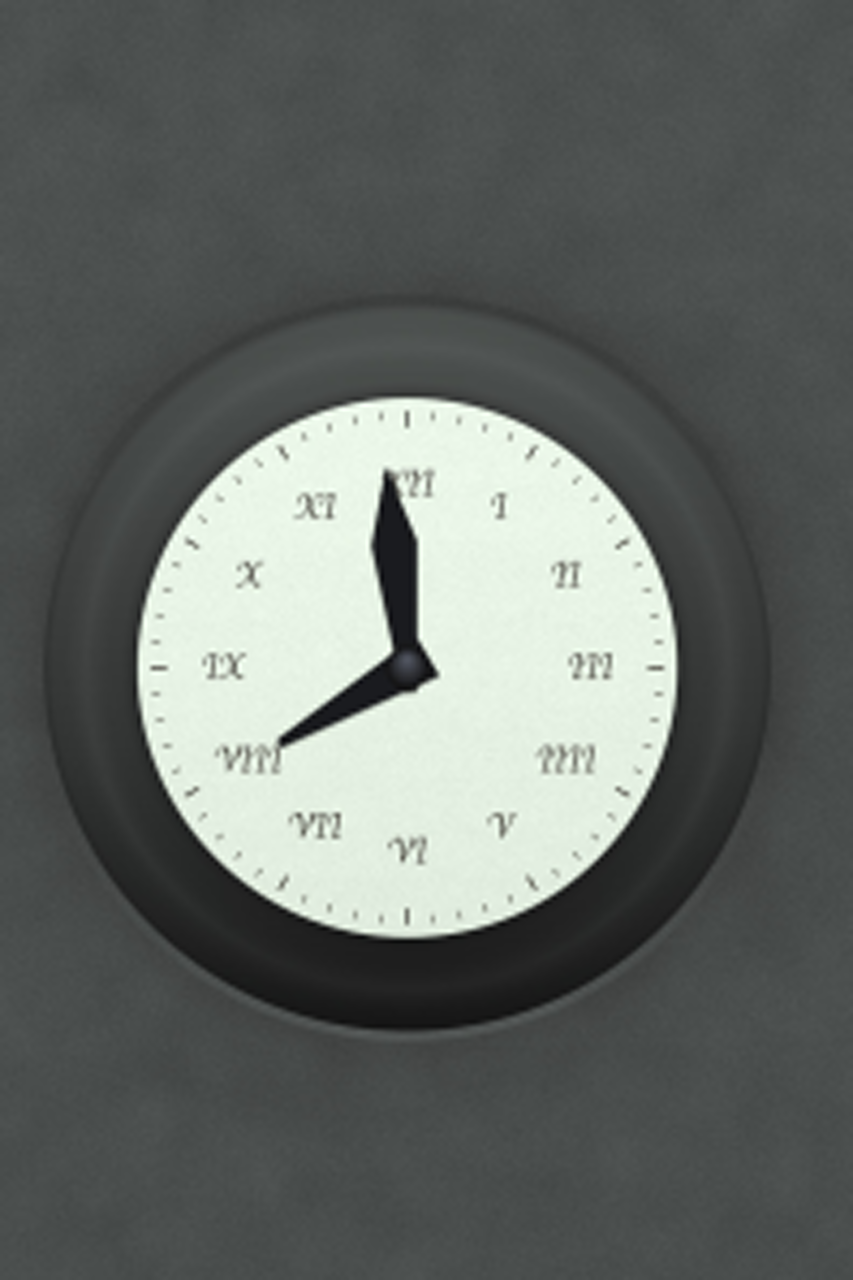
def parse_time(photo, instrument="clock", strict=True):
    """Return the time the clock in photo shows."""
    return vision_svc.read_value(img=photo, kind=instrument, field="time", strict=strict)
7:59
